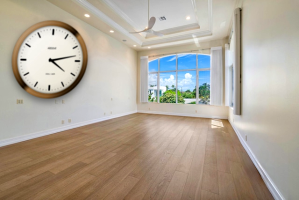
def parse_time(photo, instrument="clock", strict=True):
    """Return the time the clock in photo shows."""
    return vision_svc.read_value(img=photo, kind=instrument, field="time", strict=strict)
4:13
